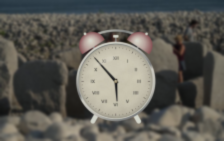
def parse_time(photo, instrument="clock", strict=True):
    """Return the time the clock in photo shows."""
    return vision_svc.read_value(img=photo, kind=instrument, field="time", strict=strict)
5:53
